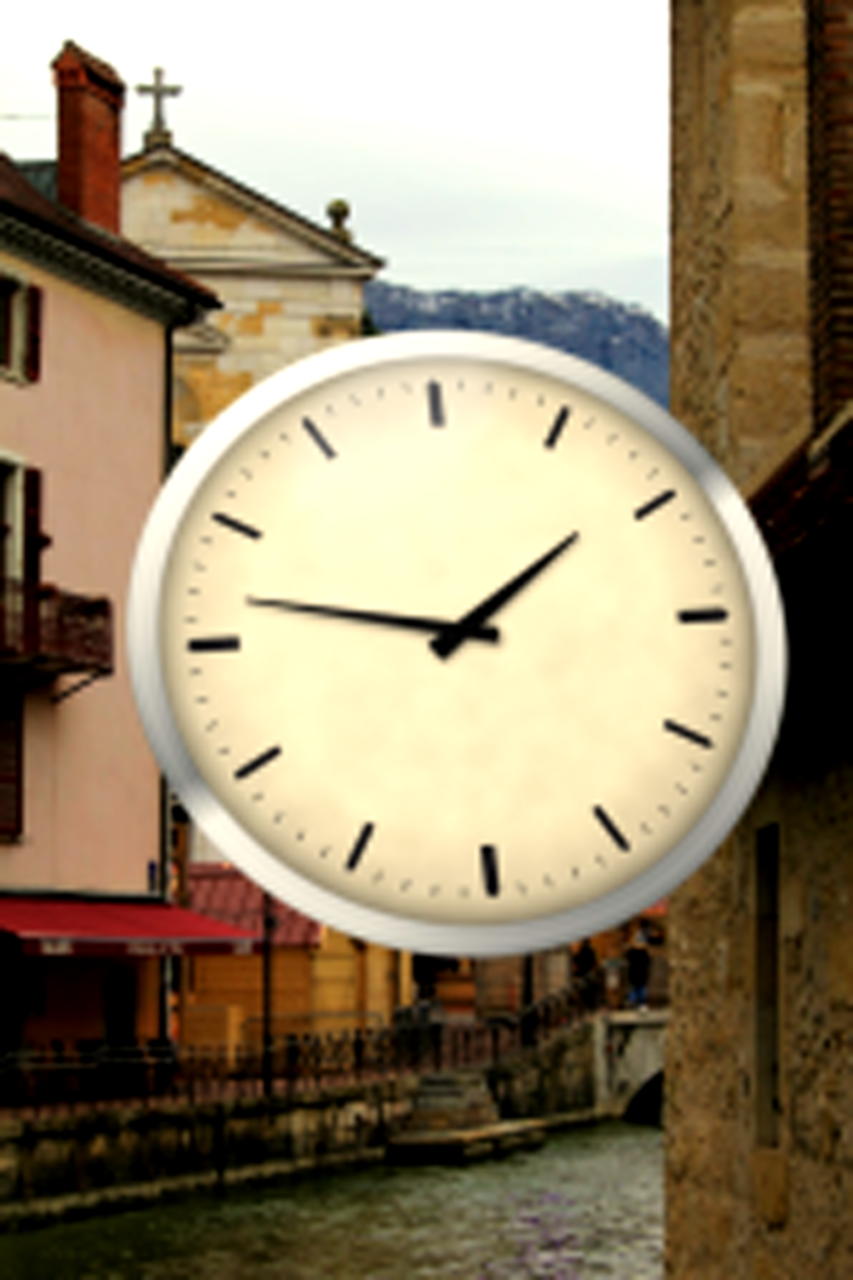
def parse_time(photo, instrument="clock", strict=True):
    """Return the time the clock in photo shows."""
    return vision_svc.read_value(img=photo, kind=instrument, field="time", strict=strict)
1:47
